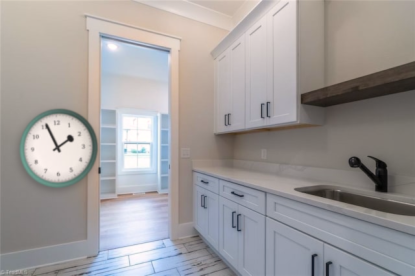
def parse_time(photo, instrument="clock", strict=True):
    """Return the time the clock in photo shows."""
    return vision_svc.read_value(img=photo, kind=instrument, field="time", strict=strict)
1:56
